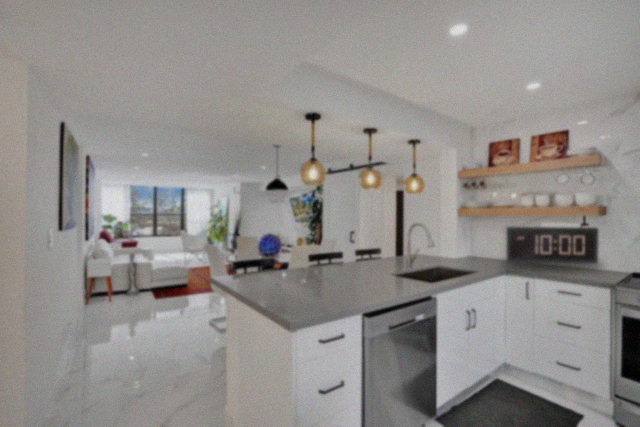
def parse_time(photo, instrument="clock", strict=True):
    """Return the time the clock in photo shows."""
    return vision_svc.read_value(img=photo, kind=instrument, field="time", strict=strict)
10:00
